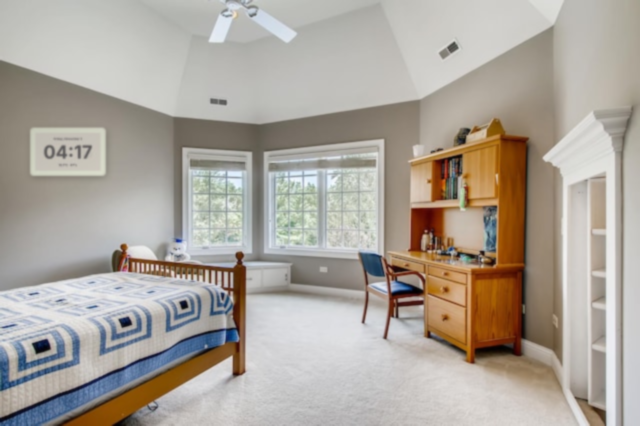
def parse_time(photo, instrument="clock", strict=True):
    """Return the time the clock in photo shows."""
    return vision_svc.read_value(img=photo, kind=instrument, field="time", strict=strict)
4:17
